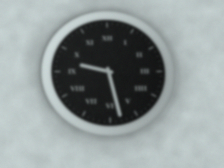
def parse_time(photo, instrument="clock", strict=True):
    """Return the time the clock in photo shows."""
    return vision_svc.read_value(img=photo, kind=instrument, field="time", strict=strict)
9:28
